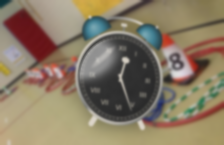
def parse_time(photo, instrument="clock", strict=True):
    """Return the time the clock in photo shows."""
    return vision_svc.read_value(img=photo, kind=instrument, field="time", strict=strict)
12:26
